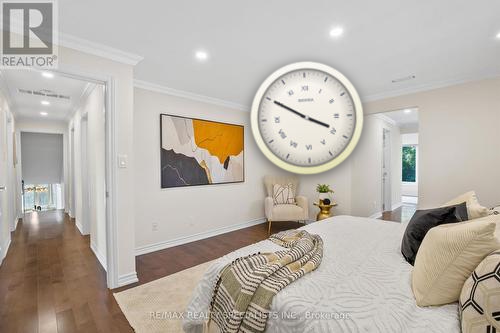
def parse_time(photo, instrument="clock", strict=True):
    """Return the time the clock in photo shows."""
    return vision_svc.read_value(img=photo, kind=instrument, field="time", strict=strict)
3:50
